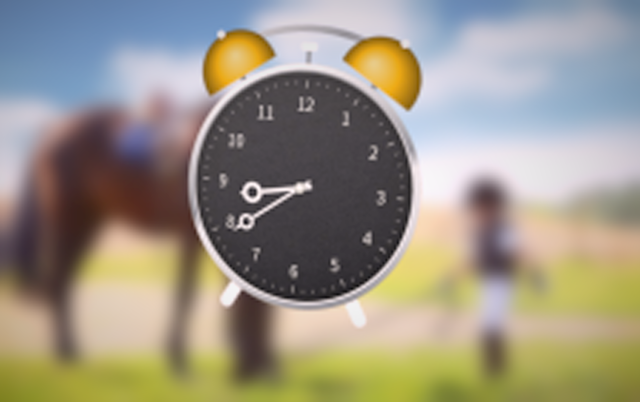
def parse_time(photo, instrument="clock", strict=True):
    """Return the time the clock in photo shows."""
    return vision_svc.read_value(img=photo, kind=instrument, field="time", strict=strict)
8:39
